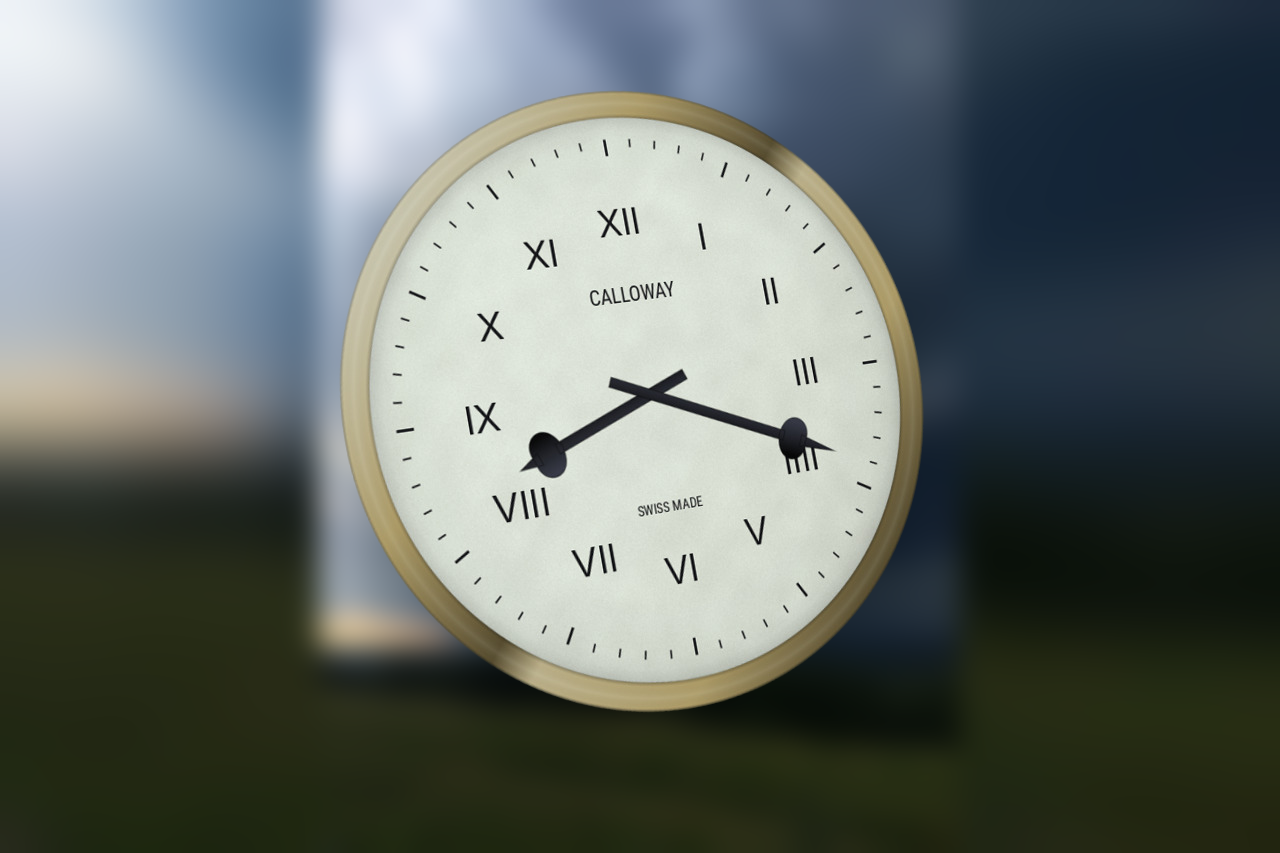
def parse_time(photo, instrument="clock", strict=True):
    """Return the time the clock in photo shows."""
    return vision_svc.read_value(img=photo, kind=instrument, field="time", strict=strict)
8:19
